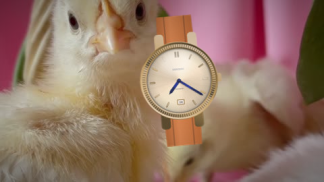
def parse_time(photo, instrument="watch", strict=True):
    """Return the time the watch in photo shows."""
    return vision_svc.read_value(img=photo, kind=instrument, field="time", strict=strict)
7:21
